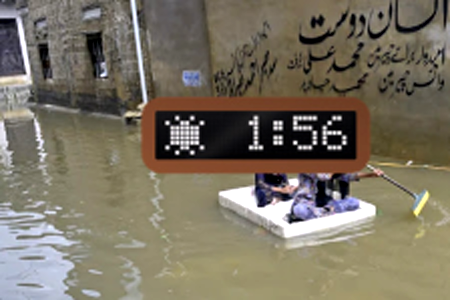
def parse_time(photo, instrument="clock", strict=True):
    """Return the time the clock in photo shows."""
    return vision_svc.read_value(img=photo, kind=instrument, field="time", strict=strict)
1:56
